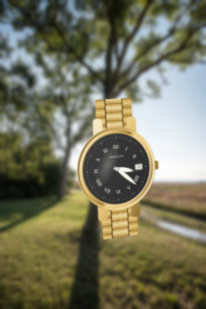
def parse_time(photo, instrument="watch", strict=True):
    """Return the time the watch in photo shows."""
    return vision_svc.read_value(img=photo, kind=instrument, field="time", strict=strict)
3:22
